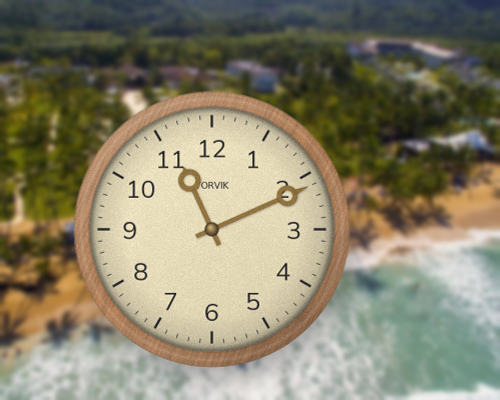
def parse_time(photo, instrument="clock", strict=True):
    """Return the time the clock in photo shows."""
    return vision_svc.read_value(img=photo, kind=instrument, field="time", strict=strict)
11:11
